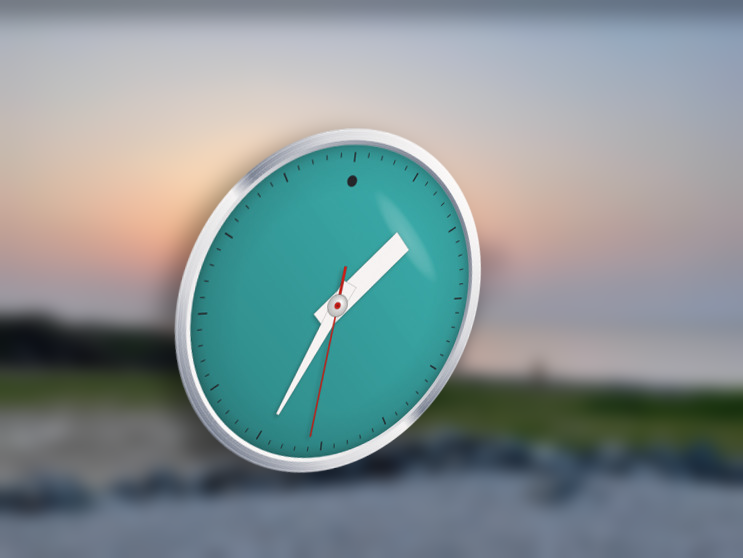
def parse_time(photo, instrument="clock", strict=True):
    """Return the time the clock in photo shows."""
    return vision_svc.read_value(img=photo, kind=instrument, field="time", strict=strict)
1:34:31
